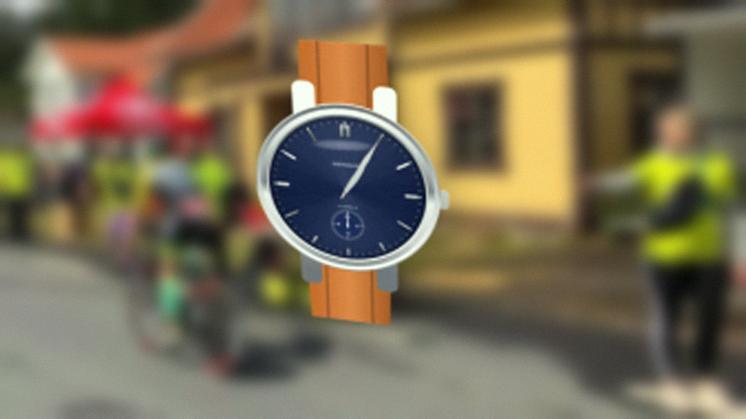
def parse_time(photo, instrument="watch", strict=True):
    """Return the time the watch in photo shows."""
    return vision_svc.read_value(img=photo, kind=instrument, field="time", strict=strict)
1:05
